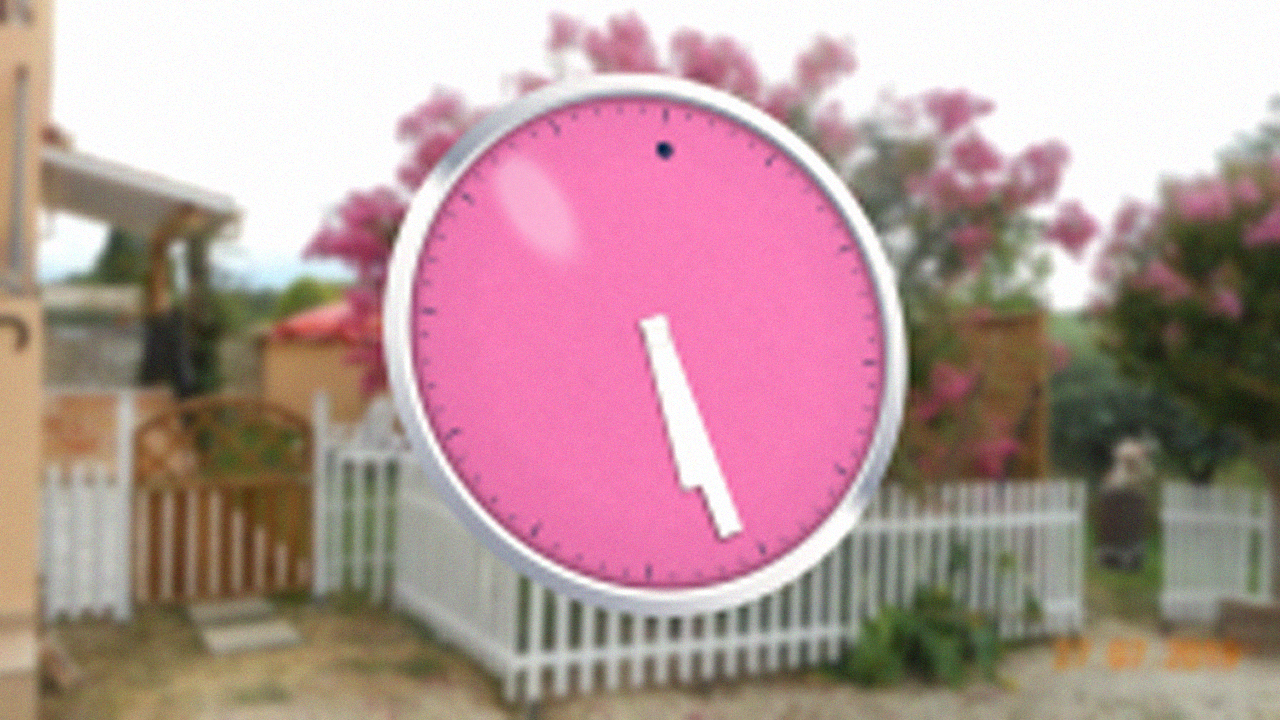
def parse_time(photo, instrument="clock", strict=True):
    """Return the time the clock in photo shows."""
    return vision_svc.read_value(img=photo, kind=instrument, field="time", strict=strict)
5:26
